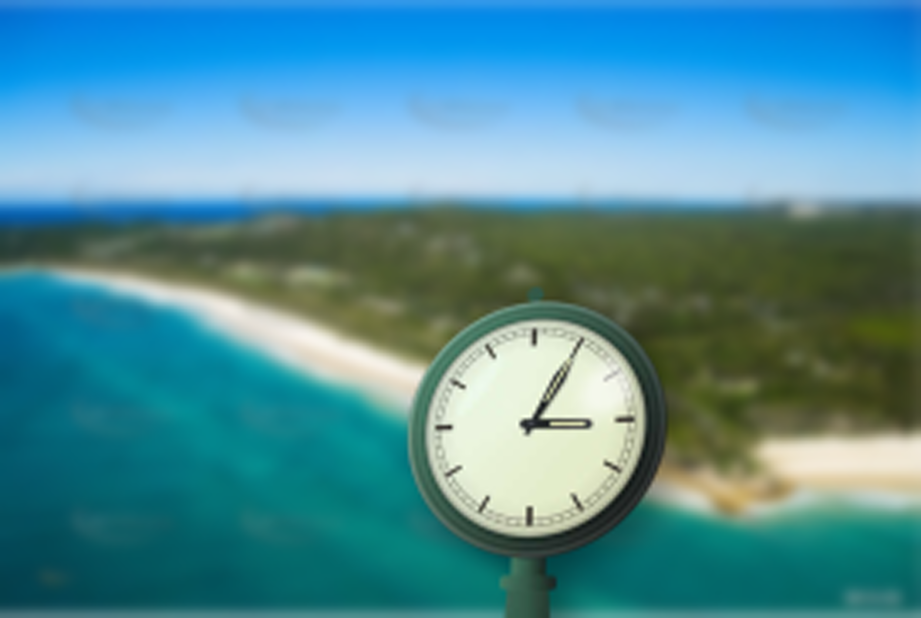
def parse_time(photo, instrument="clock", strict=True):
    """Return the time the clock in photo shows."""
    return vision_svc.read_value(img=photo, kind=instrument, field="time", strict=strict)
3:05
